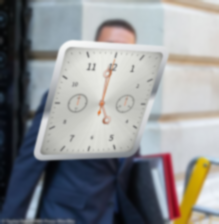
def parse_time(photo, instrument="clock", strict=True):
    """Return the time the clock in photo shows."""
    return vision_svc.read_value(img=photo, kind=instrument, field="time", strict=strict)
4:59
